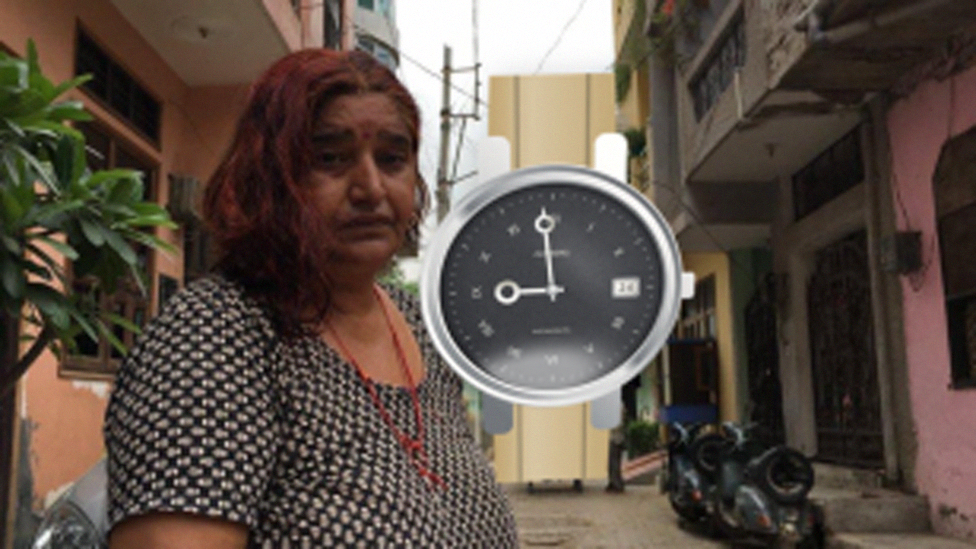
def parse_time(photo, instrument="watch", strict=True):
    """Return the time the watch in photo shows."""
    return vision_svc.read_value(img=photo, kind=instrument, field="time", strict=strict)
8:59
